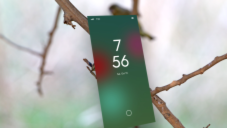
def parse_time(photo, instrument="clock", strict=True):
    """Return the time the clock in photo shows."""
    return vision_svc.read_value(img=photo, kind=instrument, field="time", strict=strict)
7:56
